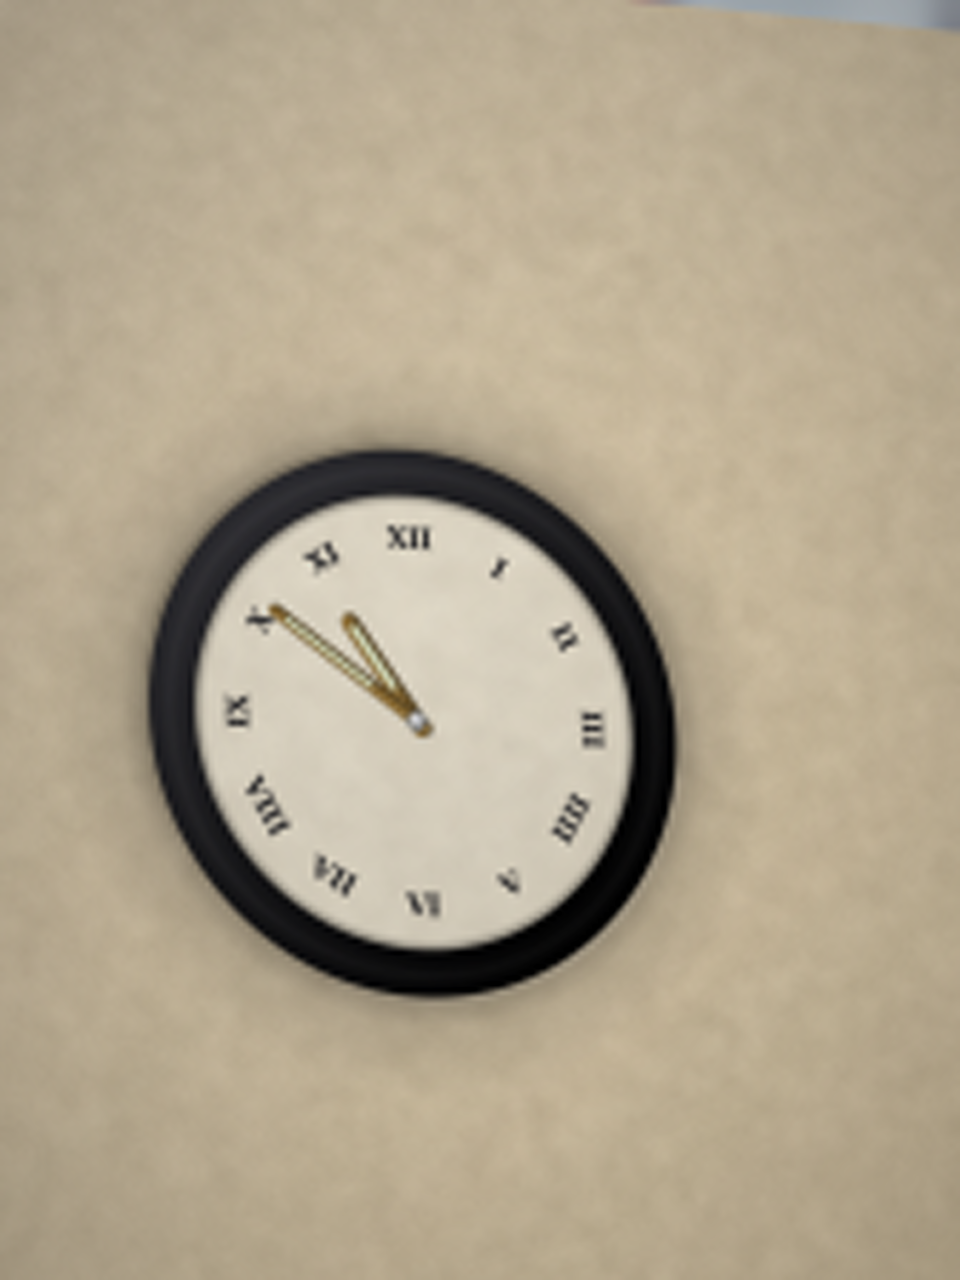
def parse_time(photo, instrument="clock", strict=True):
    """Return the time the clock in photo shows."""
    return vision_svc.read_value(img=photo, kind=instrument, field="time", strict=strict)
10:51
